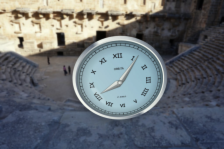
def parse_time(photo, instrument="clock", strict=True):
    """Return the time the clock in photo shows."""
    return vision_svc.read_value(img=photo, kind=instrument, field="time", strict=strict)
8:06
